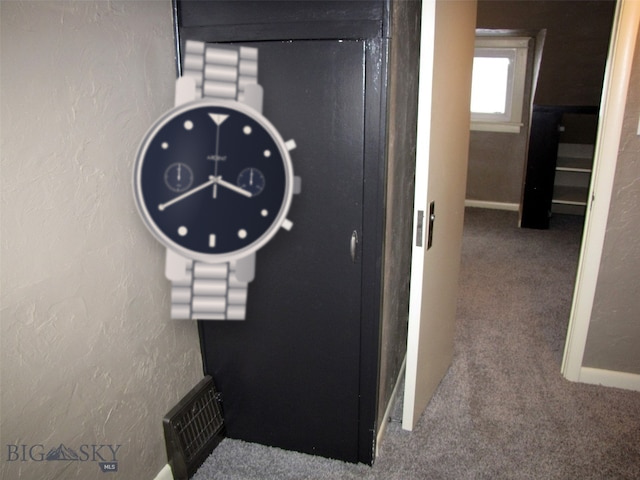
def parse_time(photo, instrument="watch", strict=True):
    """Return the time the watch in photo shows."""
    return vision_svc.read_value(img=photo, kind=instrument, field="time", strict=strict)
3:40
